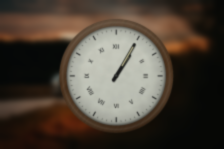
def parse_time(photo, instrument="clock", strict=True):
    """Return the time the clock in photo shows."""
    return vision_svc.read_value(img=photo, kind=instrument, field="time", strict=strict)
1:05
